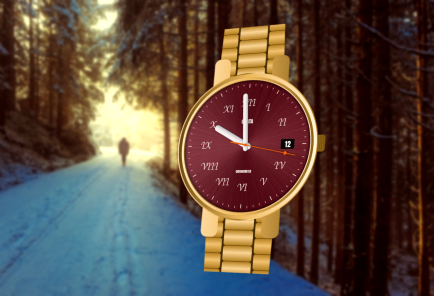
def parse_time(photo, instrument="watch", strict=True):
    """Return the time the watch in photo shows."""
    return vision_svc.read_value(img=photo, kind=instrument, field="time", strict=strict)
9:59:17
